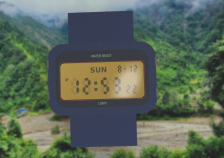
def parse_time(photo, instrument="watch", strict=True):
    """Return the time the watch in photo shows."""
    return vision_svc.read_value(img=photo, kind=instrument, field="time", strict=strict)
12:53:22
